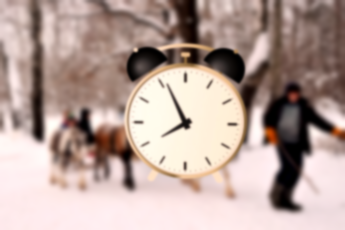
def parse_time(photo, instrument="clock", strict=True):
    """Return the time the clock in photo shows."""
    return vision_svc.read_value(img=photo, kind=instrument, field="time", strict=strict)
7:56
